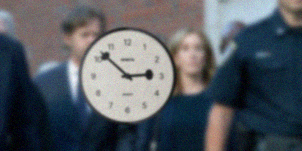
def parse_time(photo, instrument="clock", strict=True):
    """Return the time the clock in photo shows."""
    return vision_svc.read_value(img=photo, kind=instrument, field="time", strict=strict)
2:52
